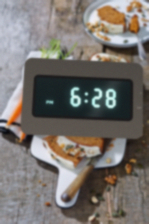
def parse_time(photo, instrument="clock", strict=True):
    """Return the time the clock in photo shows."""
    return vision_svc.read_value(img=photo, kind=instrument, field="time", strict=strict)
6:28
